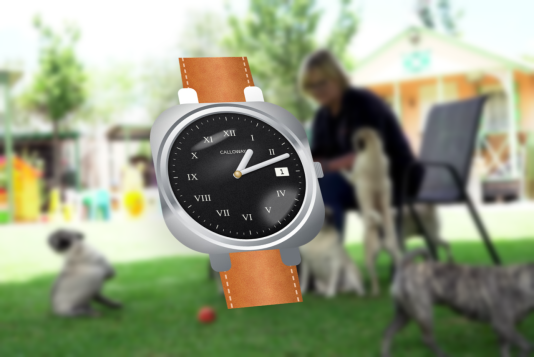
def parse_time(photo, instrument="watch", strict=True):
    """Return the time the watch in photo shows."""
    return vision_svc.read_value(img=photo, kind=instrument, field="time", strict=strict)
1:12
